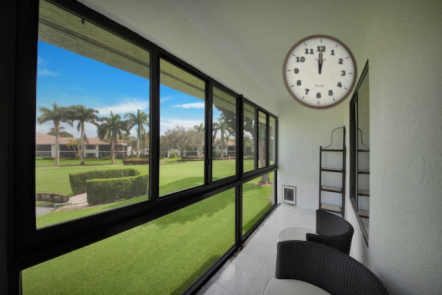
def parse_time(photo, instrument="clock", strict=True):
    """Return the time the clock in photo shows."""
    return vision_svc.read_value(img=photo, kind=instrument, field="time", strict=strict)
12:00
